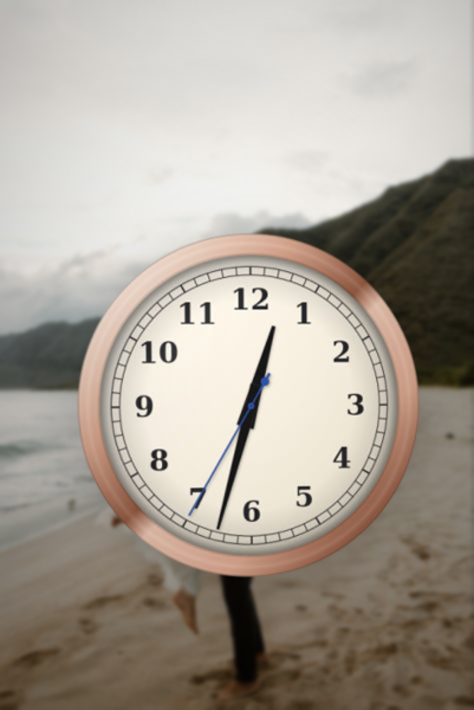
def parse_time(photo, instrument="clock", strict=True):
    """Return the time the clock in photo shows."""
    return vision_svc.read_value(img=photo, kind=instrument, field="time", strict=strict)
12:32:35
